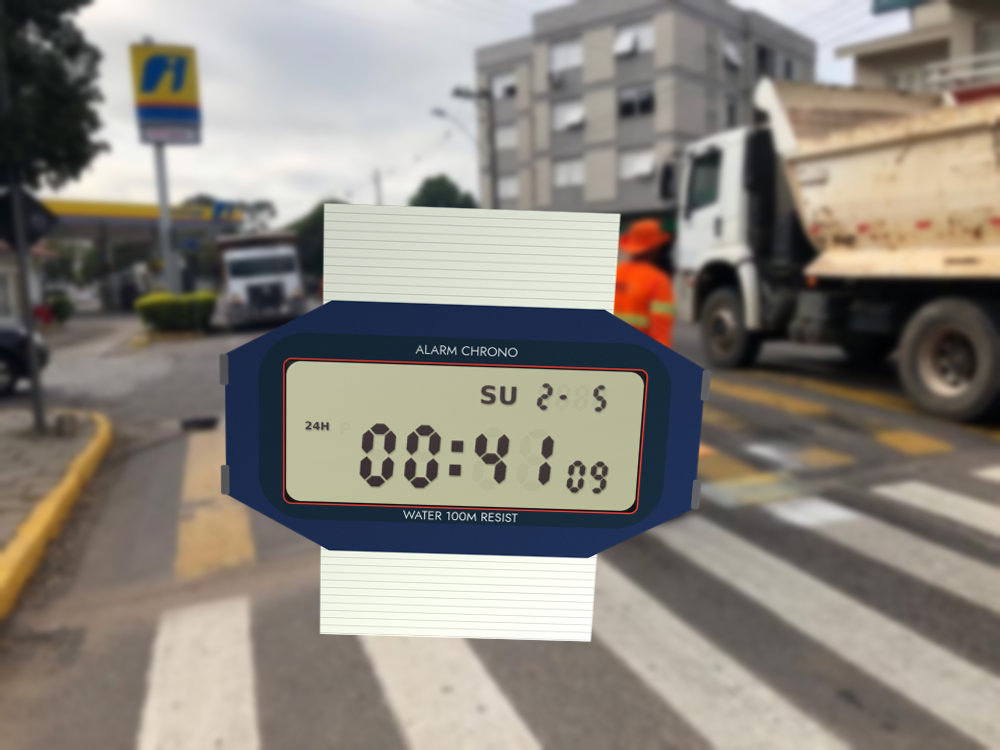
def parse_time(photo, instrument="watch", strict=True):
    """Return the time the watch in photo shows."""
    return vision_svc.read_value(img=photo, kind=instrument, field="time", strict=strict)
0:41:09
